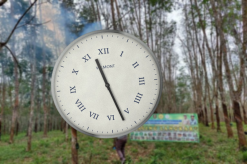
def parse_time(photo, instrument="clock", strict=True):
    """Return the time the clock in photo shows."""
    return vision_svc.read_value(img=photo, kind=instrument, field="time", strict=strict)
11:27
